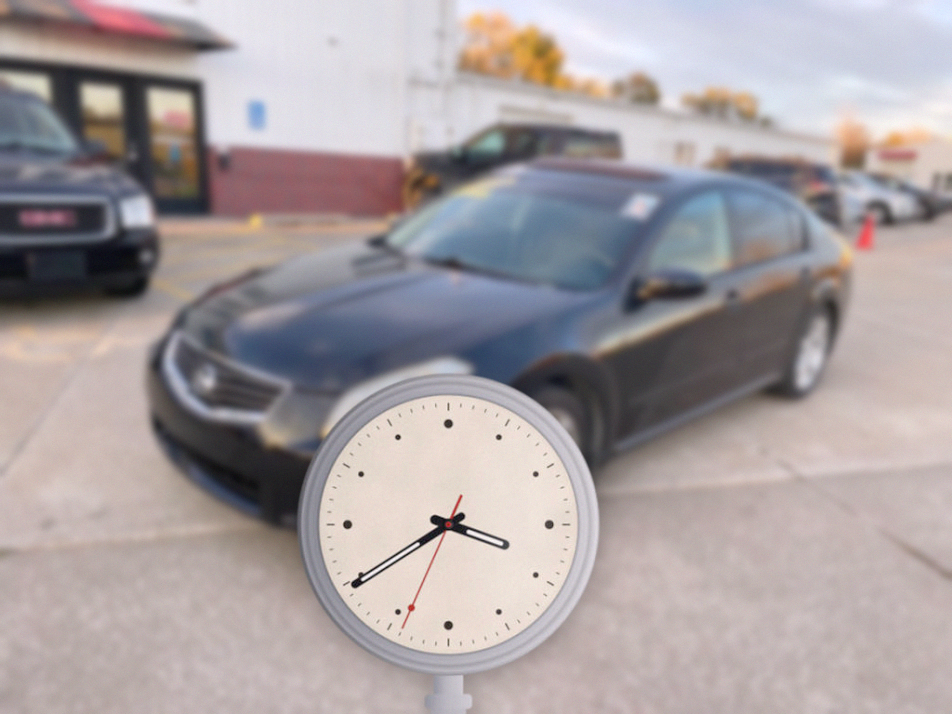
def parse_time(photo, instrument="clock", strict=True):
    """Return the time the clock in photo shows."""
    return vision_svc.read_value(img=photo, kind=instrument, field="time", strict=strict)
3:39:34
